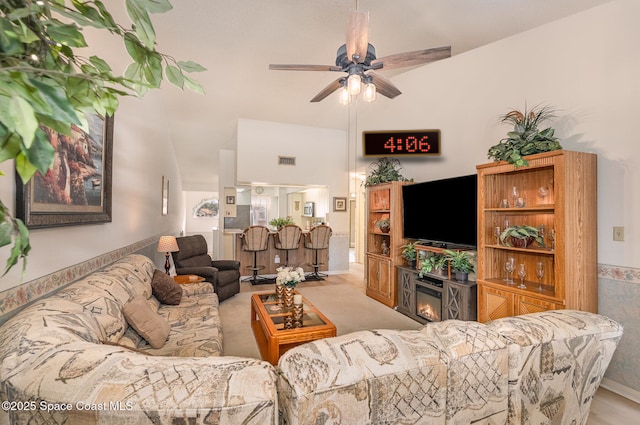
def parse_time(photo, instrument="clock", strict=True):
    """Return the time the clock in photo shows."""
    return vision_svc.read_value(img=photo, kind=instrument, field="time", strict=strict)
4:06
